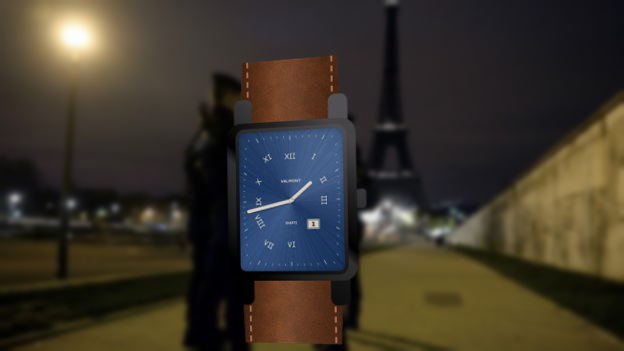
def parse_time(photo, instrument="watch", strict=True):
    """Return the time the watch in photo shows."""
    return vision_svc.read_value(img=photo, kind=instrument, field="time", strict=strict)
1:43
